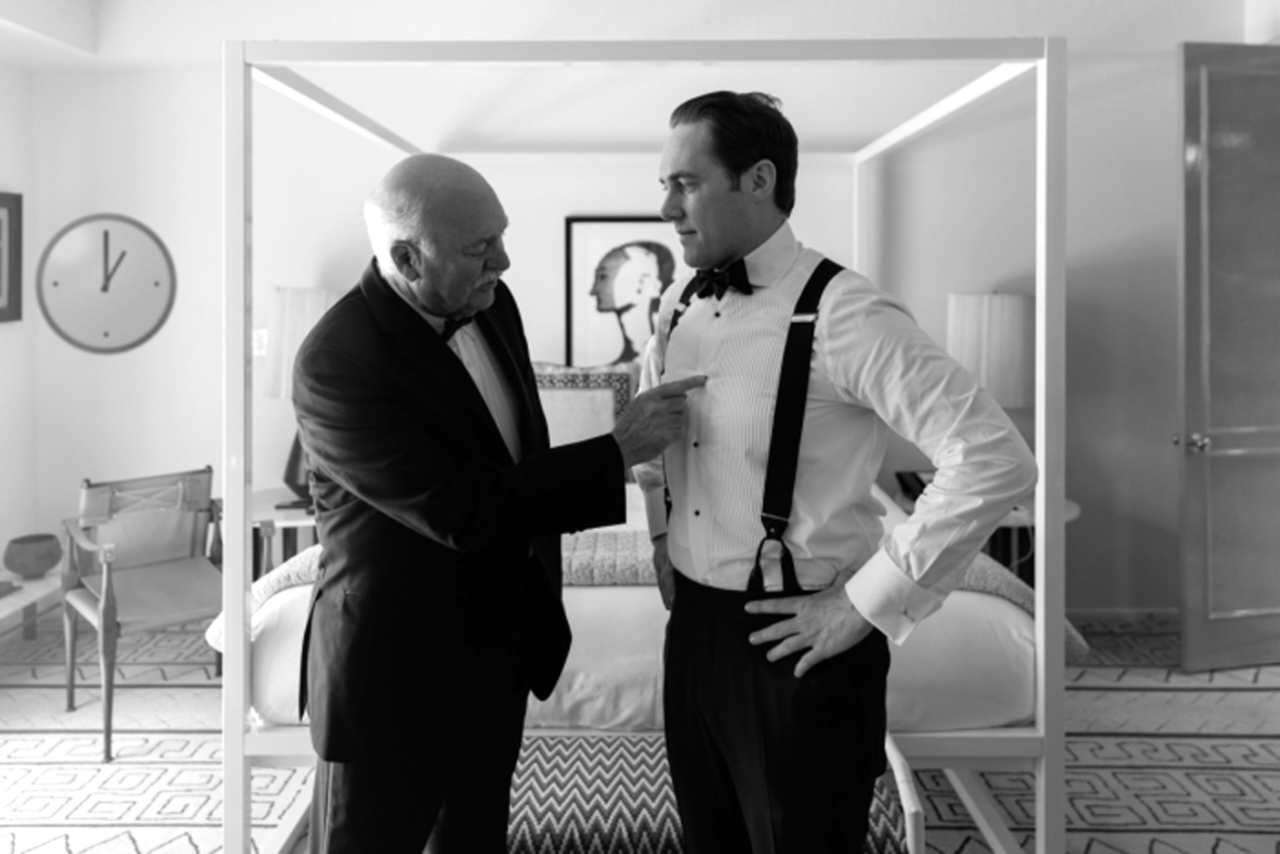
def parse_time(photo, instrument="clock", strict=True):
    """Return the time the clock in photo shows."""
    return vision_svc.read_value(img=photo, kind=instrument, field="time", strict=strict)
1:00
